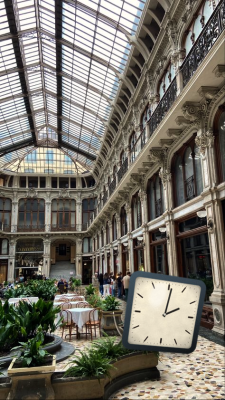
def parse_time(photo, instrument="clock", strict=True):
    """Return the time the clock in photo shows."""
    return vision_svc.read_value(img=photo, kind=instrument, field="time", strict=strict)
2:01
